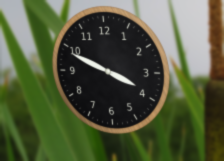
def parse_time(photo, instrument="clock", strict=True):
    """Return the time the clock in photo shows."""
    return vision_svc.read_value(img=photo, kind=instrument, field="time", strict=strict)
3:49
